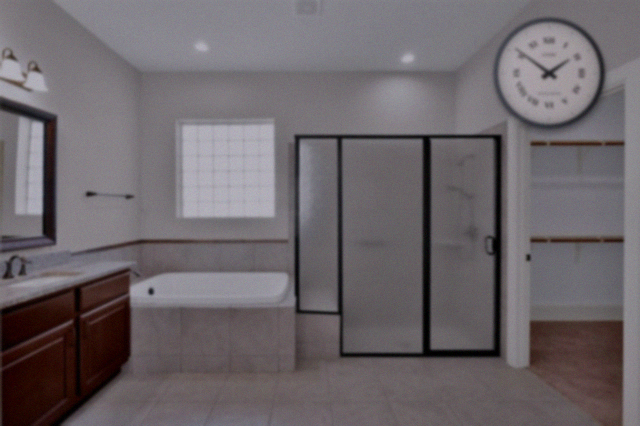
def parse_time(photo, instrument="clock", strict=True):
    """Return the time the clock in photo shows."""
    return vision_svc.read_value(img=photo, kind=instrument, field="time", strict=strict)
1:51
